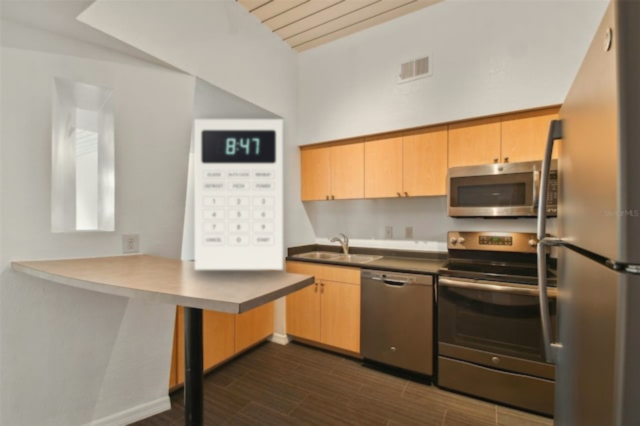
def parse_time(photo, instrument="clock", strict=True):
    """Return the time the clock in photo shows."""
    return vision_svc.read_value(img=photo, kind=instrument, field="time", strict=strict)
8:47
